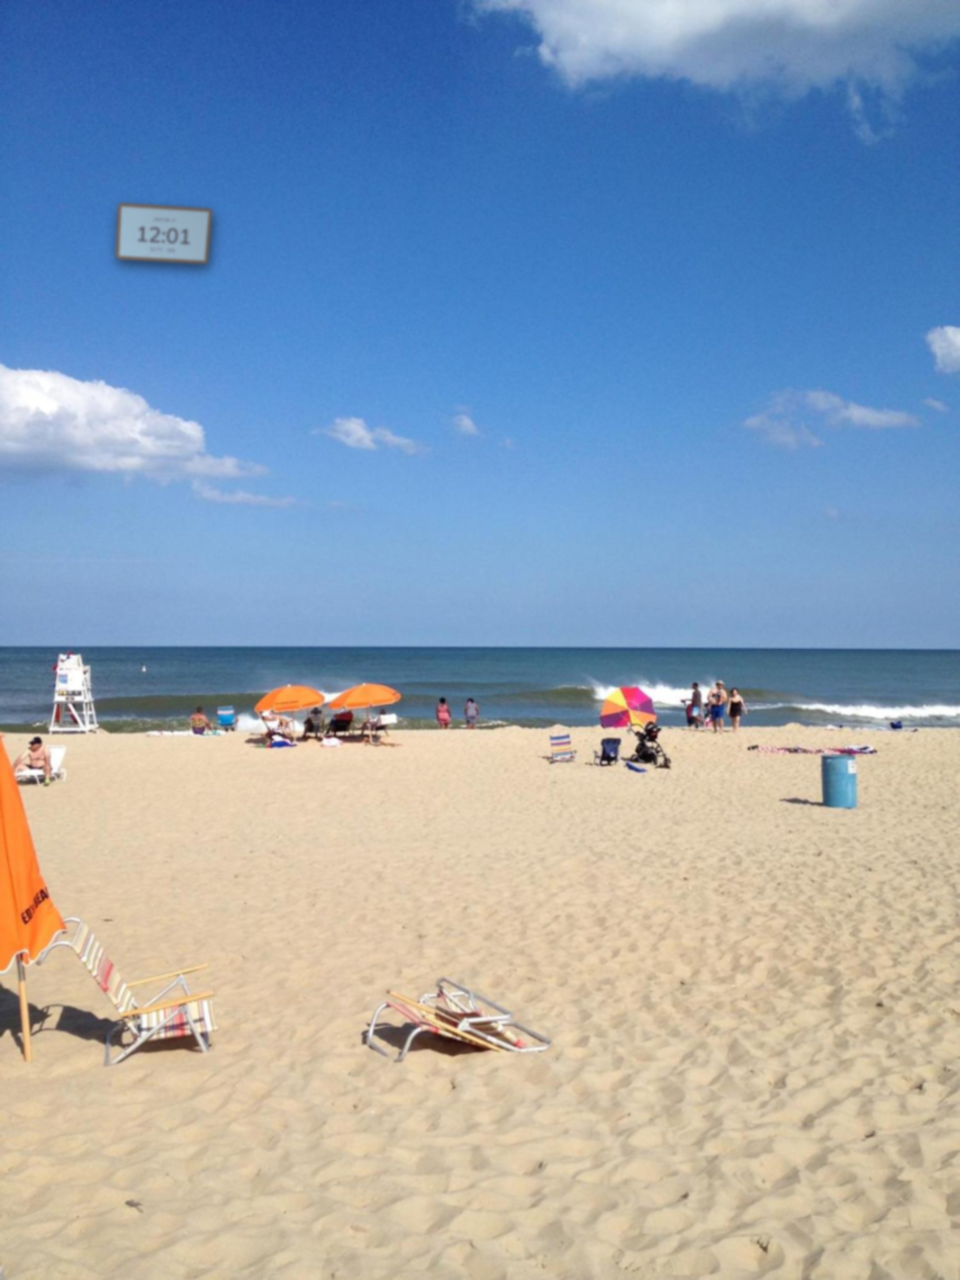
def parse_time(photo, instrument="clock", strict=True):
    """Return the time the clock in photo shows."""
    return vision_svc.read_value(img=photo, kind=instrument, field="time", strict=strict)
12:01
